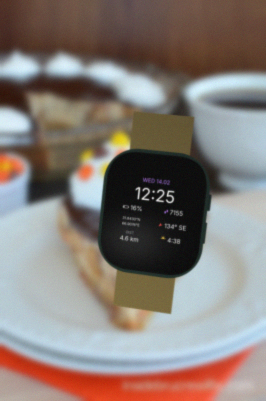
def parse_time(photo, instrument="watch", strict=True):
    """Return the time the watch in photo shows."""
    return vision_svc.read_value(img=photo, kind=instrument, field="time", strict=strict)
12:25
